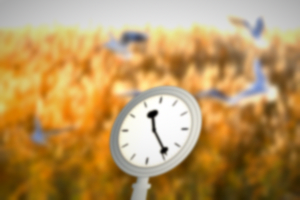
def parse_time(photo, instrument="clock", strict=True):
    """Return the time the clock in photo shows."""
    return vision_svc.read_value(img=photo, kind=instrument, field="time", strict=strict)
11:24
